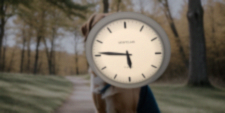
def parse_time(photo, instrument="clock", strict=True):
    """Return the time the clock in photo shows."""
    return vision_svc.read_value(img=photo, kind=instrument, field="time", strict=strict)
5:46
